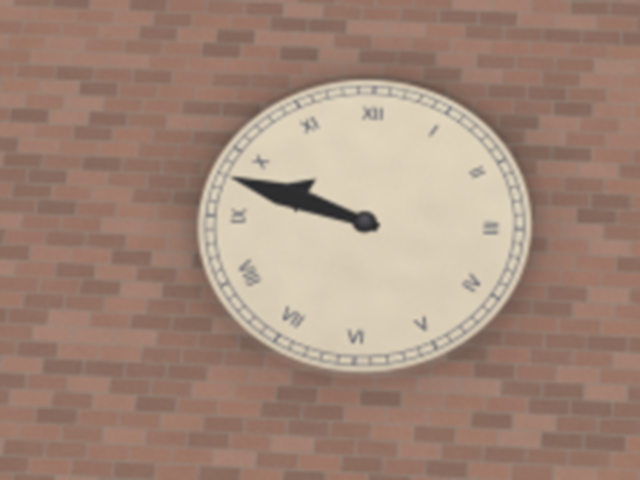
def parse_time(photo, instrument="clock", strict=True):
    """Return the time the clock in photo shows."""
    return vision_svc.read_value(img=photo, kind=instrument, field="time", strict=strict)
9:48
